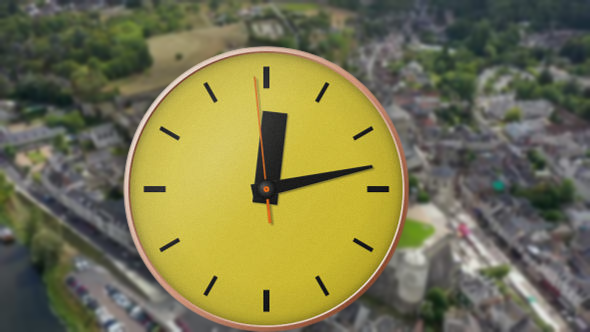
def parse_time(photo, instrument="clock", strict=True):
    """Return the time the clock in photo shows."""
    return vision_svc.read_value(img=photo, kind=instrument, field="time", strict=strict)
12:12:59
